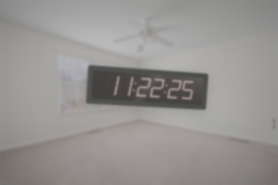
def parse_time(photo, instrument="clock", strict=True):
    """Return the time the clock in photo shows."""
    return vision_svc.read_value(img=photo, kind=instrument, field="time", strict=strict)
11:22:25
